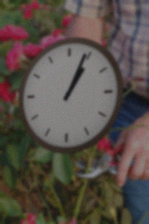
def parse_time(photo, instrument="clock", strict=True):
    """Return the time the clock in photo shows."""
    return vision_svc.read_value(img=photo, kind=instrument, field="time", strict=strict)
1:04
